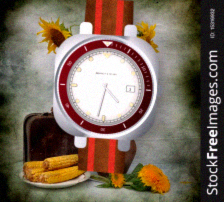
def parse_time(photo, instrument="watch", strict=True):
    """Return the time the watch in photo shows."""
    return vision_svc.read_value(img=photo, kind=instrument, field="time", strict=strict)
4:32
